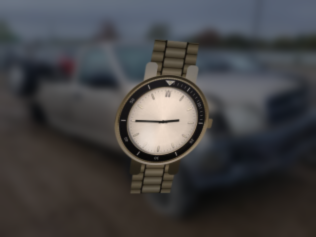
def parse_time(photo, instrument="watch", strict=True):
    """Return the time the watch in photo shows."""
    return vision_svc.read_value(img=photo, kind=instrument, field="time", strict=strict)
2:45
